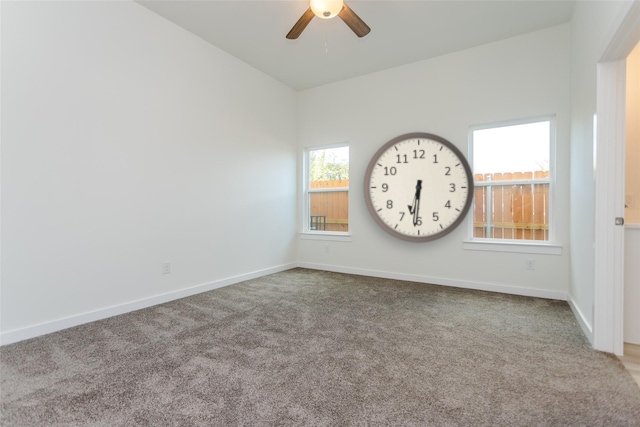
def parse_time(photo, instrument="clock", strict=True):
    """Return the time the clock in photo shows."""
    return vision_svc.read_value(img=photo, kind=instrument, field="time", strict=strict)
6:31
